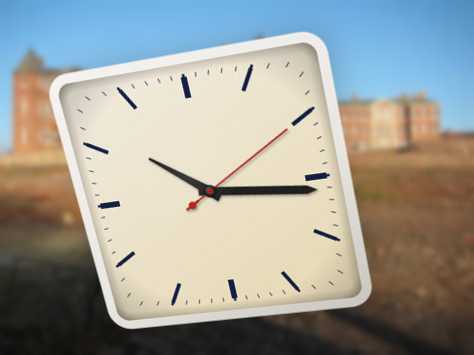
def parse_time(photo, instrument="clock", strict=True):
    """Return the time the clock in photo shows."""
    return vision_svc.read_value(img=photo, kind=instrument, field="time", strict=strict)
10:16:10
